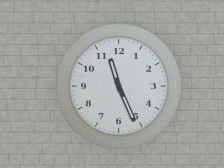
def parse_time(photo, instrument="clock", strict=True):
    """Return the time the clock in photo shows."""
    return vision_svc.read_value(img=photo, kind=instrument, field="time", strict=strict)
11:26
